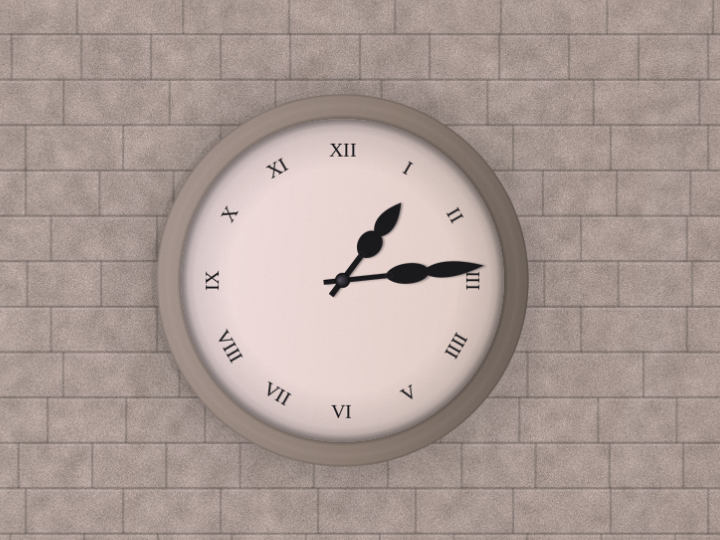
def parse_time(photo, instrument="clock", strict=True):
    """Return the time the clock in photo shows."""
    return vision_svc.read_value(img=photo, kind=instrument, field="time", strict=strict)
1:14
